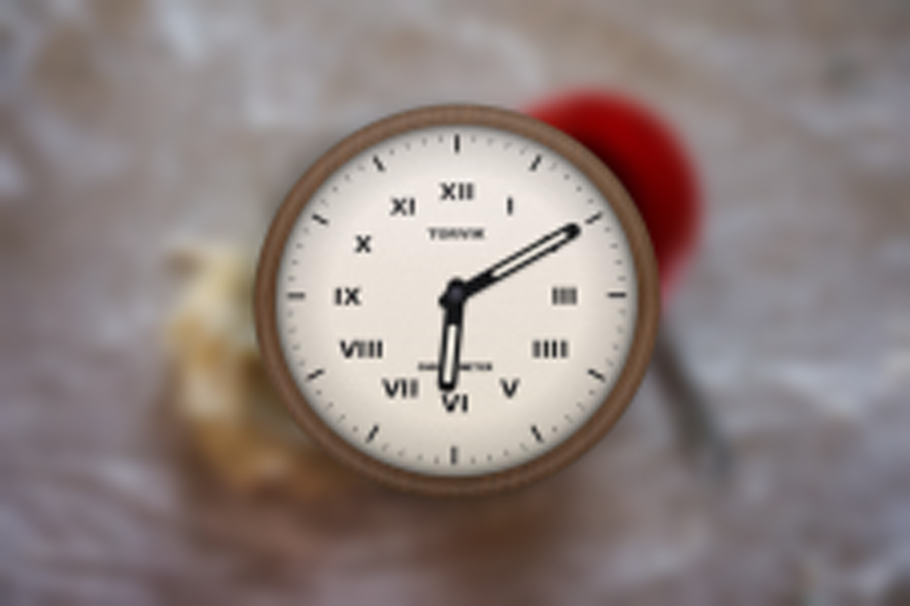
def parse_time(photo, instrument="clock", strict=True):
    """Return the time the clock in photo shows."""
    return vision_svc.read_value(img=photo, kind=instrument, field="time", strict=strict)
6:10
